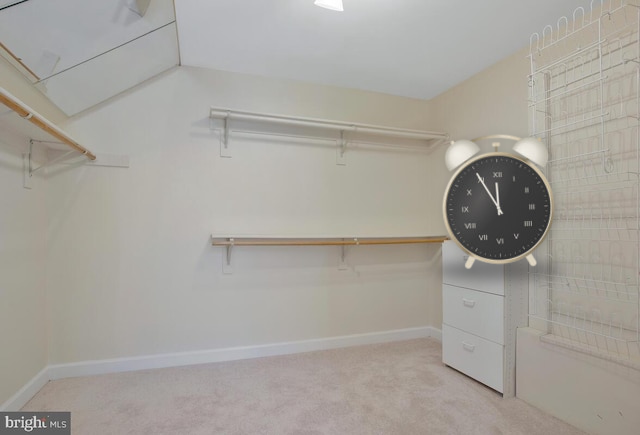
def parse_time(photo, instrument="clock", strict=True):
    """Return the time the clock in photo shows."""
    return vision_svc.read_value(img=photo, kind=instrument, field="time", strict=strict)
11:55
